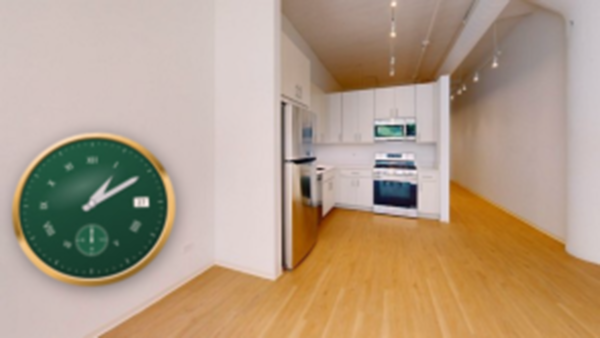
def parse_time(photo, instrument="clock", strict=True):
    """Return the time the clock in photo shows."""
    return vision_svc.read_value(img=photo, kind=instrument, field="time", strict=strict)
1:10
